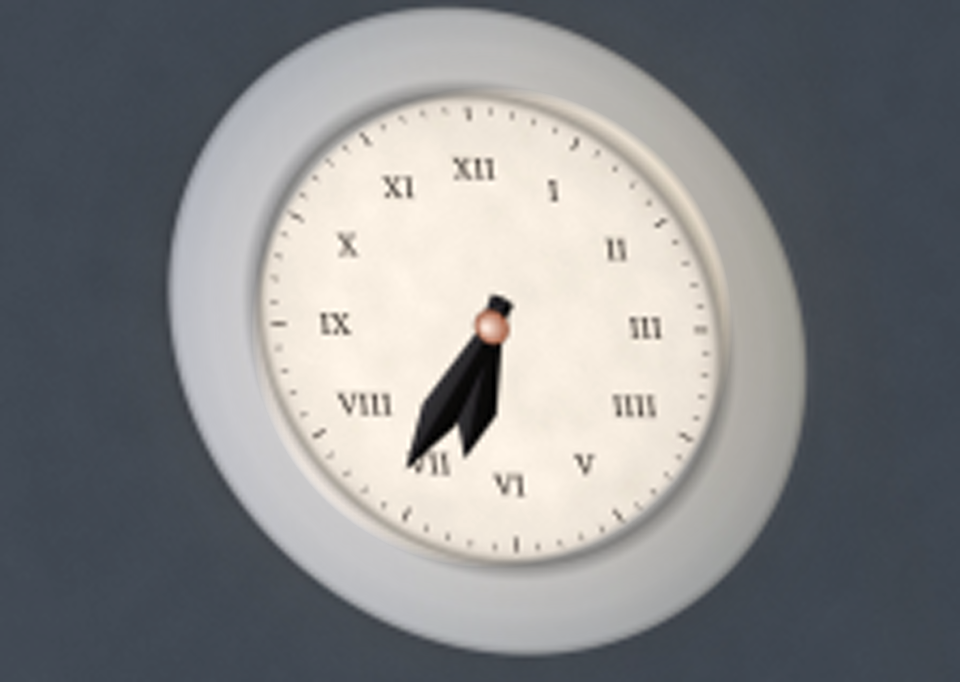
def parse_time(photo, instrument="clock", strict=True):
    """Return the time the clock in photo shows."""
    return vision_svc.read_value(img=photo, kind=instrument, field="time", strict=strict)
6:36
